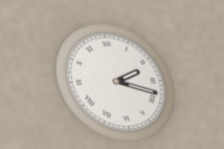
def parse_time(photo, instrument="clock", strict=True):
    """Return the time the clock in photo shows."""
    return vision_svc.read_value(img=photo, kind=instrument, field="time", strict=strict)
2:18
